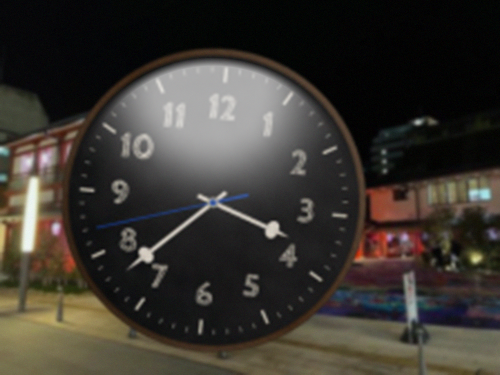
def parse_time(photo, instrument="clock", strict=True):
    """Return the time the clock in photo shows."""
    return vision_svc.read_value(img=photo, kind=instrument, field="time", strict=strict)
3:37:42
